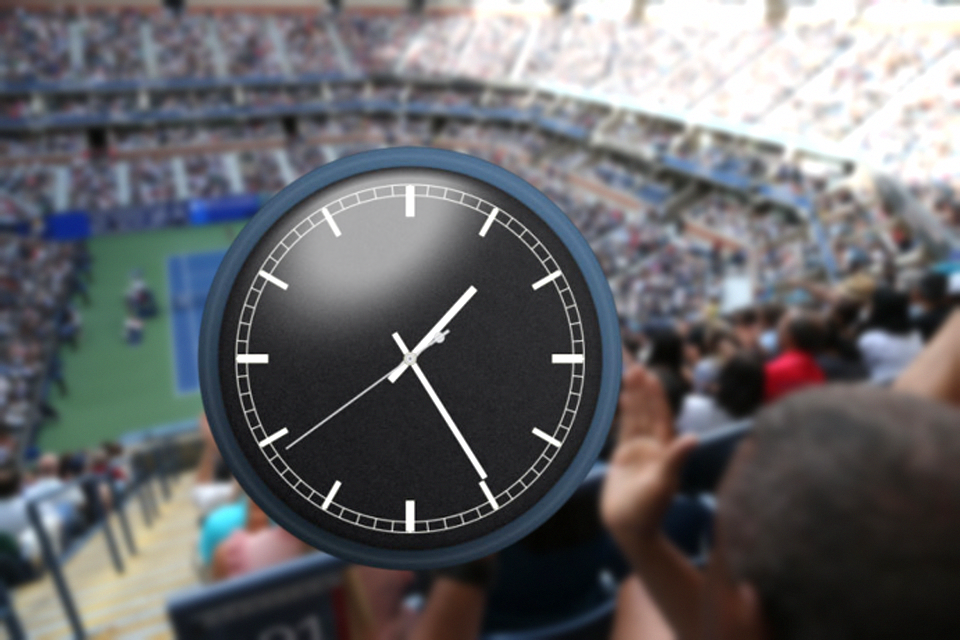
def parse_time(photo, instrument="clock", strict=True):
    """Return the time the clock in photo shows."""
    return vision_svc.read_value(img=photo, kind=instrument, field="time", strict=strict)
1:24:39
